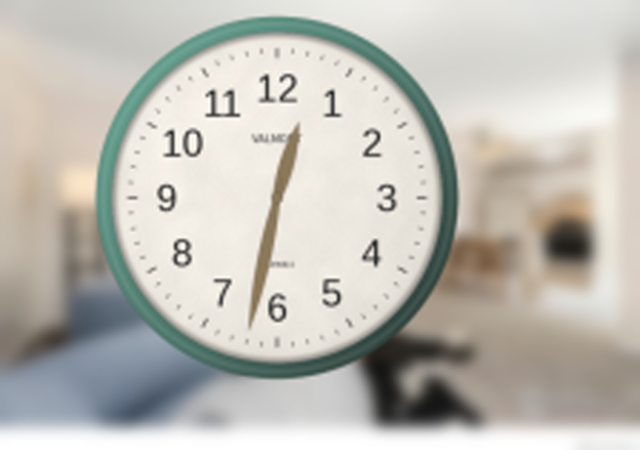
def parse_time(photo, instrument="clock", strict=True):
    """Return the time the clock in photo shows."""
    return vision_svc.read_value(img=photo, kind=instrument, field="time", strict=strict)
12:32
